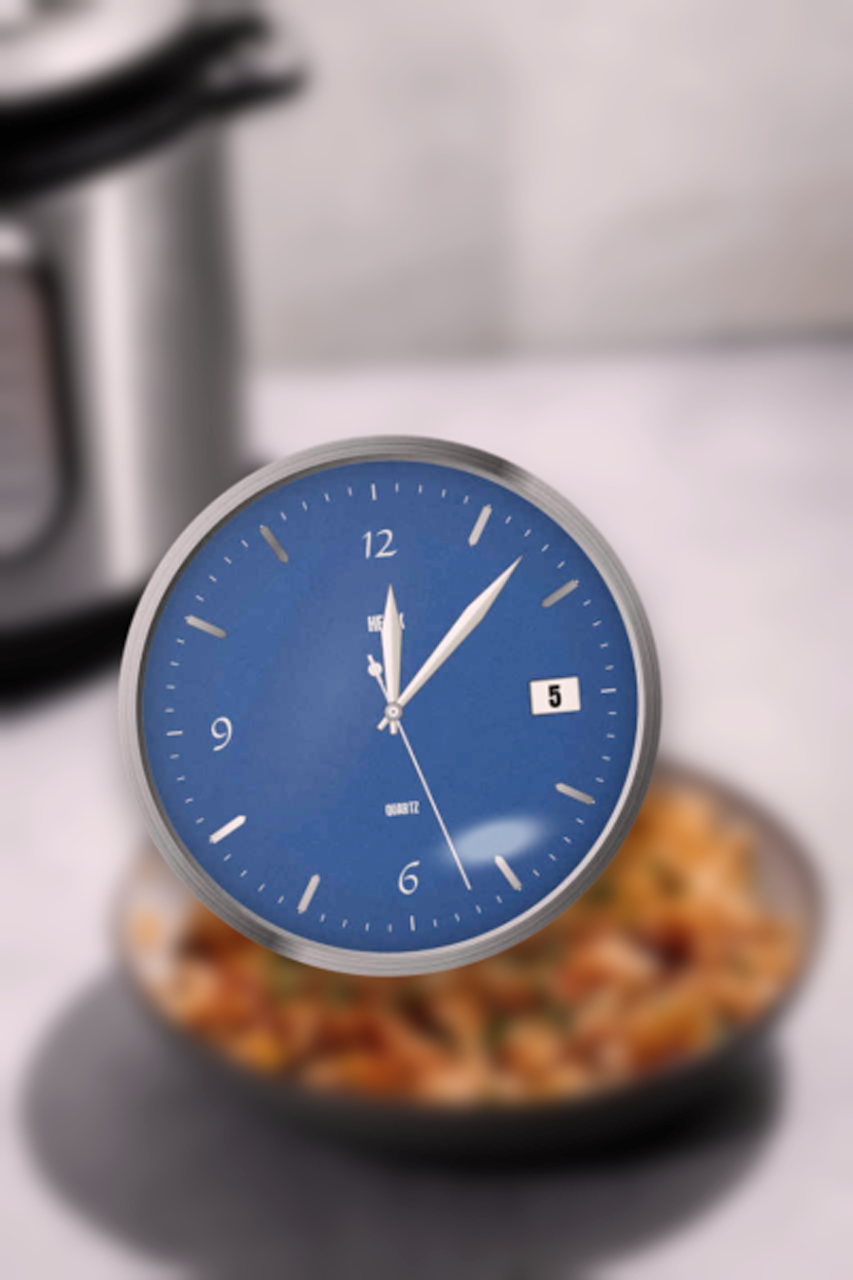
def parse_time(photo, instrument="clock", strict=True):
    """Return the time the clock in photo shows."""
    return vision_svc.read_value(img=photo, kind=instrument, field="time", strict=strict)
12:07:27
